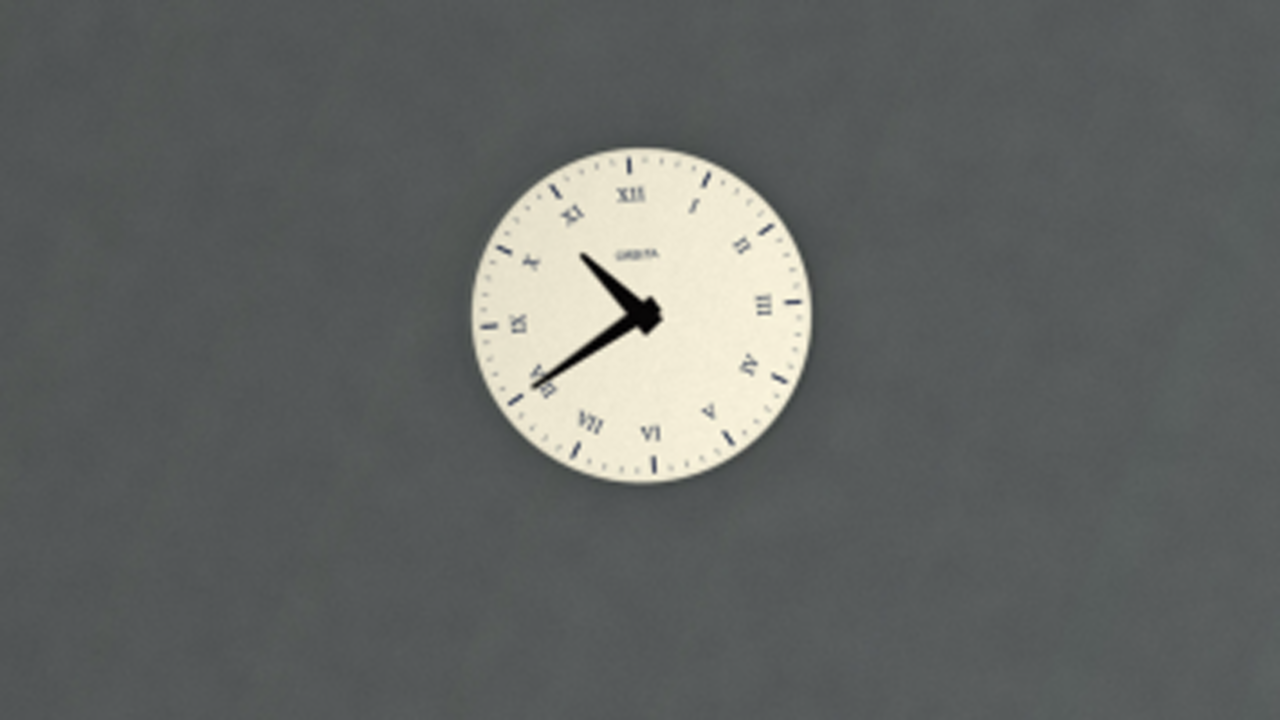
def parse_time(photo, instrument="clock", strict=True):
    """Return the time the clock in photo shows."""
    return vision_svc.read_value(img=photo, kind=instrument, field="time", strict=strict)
10:40
